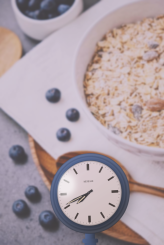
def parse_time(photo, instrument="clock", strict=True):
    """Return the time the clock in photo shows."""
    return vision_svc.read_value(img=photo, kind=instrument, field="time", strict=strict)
7:41
